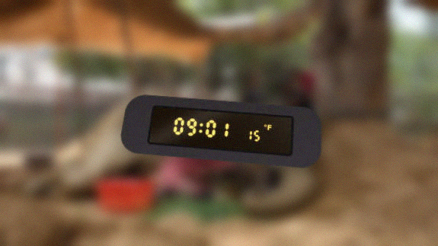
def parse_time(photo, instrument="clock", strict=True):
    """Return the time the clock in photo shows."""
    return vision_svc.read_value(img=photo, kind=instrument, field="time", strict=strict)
9:01
